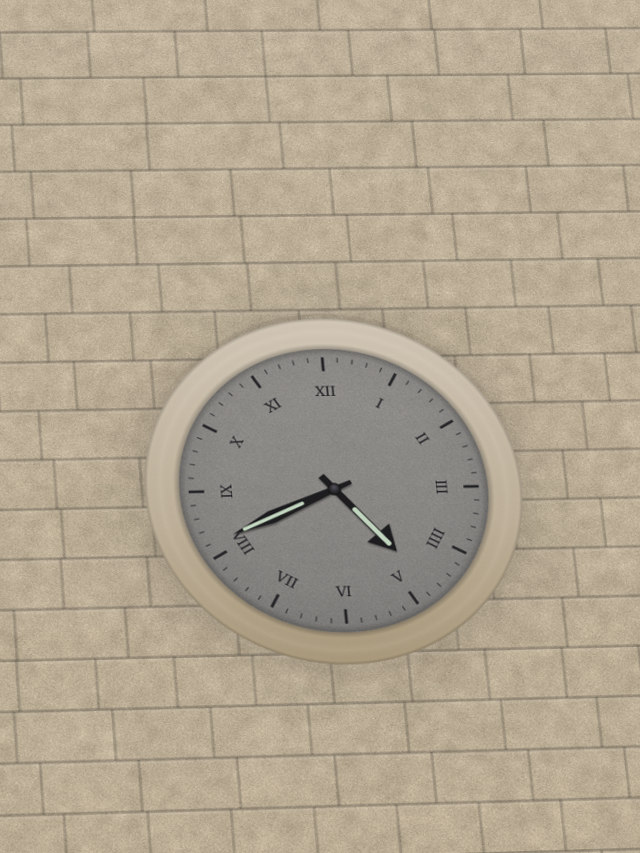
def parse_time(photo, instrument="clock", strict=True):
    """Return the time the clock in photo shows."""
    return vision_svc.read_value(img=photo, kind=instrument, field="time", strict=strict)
4:41
